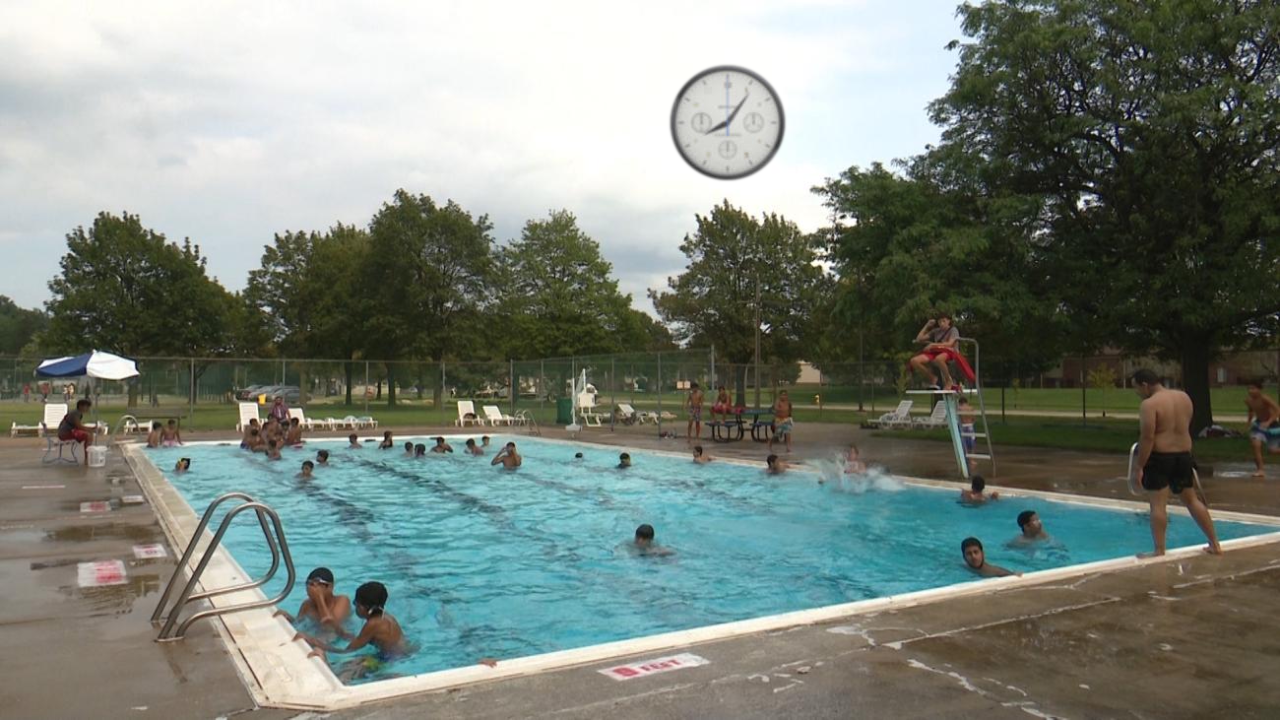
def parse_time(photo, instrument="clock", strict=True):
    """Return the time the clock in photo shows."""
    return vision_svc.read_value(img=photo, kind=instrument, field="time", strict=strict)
8:06
